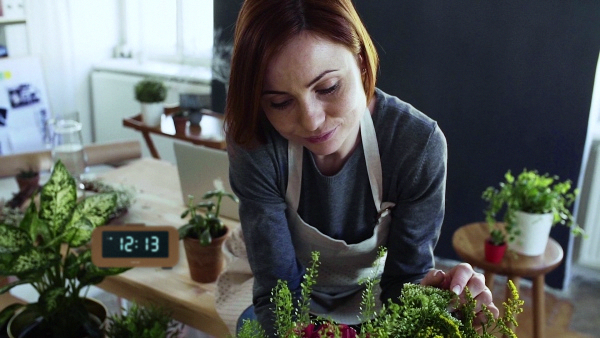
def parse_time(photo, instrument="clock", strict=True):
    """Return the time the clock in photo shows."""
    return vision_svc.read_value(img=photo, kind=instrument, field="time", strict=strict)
12:13
